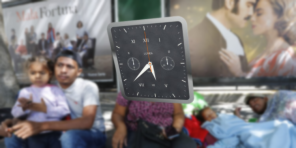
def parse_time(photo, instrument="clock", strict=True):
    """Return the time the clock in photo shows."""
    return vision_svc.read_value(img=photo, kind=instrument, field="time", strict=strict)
5:38
